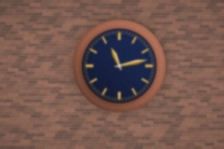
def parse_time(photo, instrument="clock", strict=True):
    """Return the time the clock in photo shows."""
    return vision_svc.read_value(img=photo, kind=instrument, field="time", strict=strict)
11:13
